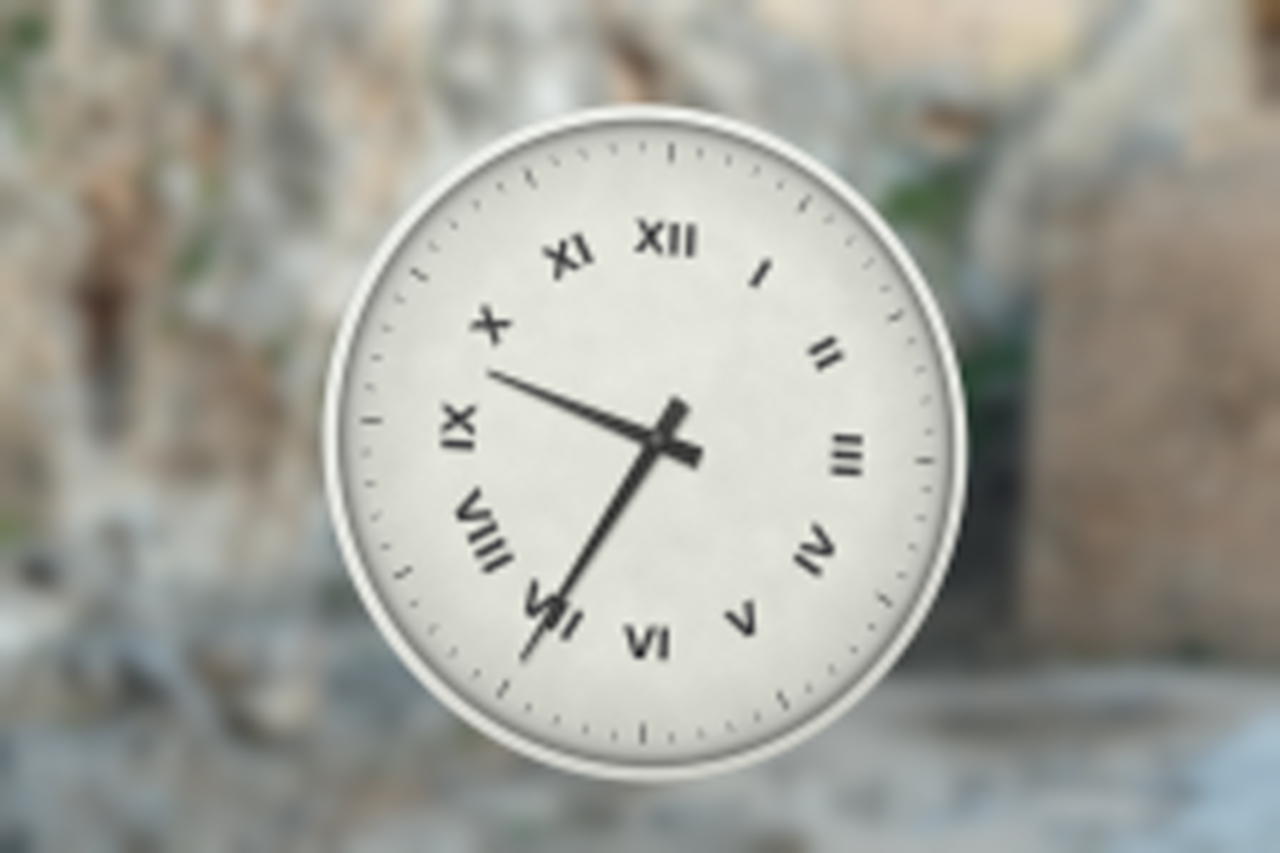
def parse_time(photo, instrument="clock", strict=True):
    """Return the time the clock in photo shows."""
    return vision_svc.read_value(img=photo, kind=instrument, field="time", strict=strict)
9:35
